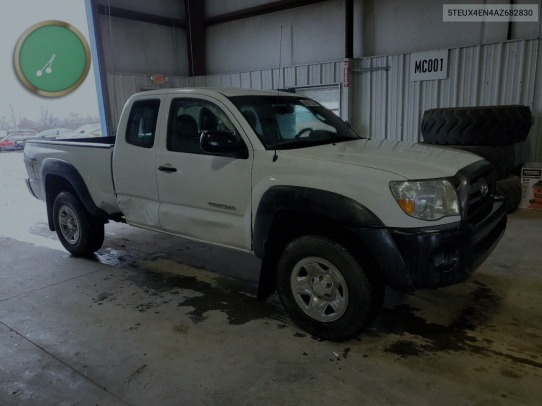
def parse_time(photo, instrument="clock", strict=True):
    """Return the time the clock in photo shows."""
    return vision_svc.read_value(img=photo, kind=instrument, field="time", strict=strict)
6:37
